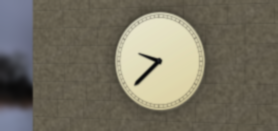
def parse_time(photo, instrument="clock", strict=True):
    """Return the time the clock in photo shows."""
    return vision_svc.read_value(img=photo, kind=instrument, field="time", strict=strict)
9:38
